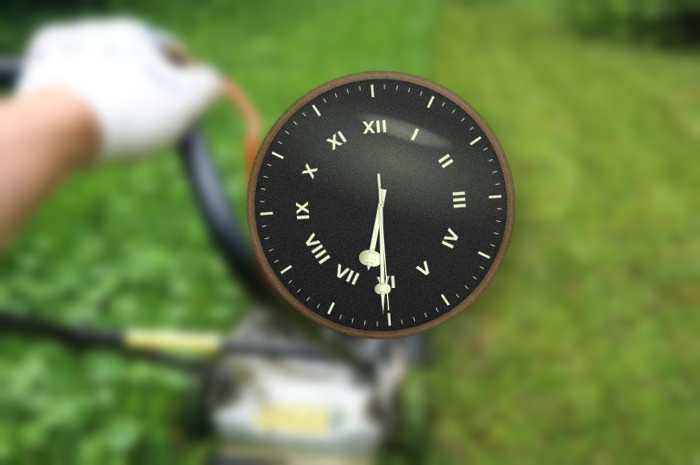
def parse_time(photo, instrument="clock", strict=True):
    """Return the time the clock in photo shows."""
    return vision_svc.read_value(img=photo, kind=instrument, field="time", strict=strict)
6:30:30
